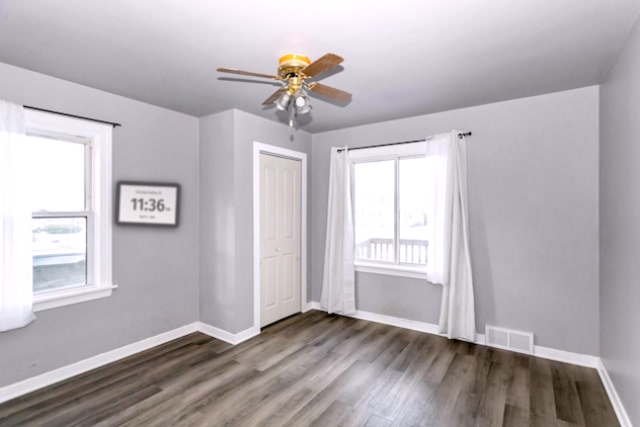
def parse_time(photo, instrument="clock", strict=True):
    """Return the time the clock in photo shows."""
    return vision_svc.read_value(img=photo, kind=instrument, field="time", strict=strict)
11:36
